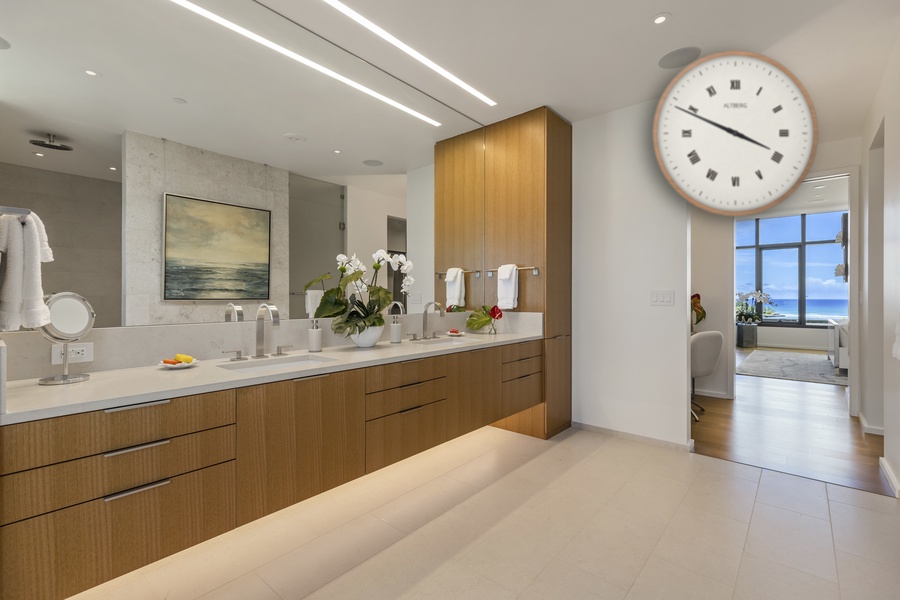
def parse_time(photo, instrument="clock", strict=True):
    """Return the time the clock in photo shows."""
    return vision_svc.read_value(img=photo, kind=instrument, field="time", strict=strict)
3:49
